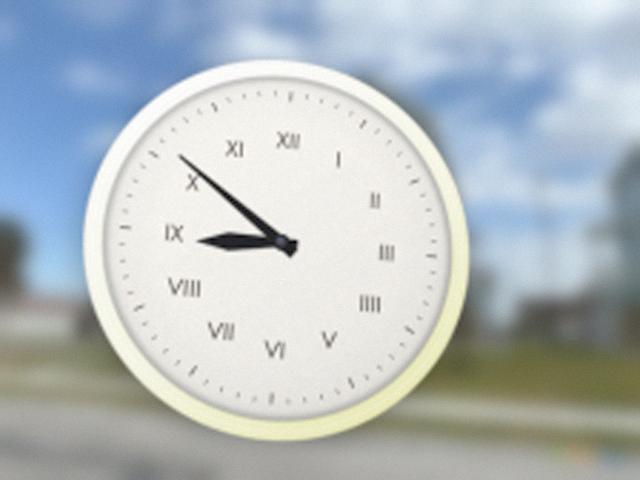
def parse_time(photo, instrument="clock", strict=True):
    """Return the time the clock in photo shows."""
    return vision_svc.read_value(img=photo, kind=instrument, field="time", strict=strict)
8:51
